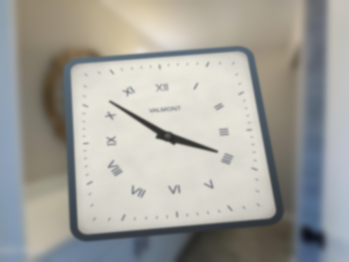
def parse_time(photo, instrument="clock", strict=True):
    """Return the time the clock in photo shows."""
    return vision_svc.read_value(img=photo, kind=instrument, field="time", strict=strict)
3:52
